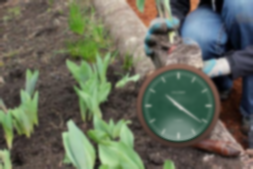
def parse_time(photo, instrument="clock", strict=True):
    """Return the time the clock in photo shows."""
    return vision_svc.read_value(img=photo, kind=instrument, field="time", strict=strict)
10:21
